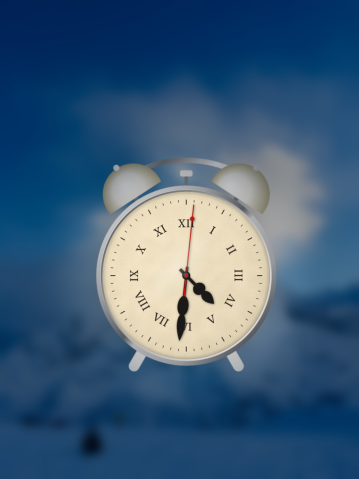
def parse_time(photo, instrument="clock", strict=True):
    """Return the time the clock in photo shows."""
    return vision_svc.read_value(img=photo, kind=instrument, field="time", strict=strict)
4:31:01
